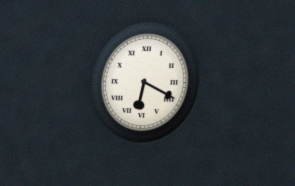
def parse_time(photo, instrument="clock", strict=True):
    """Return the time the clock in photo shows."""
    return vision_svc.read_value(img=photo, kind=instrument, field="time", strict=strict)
6:19
